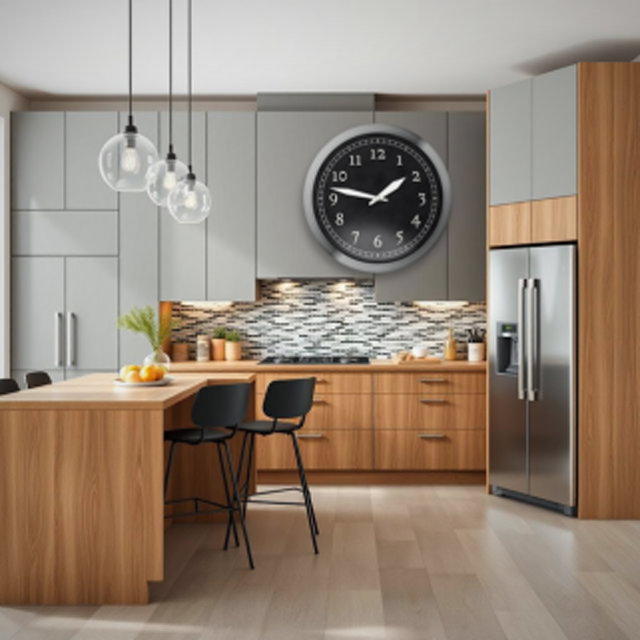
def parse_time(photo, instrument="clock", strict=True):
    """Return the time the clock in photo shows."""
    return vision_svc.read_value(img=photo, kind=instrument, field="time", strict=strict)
1:47
